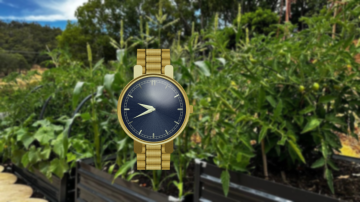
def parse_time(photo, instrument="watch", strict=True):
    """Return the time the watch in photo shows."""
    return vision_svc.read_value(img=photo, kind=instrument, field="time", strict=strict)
9:41
